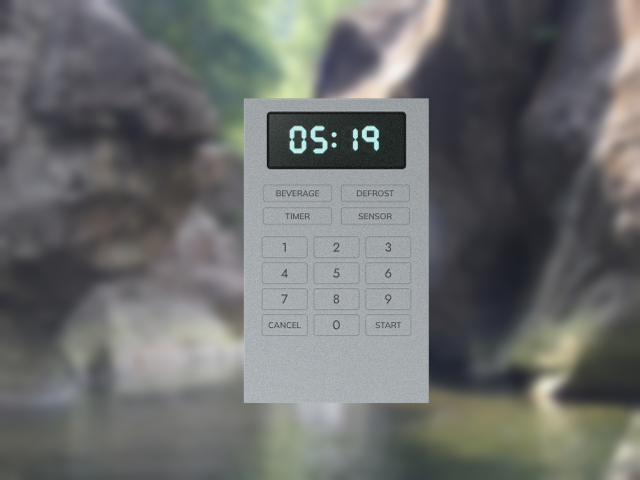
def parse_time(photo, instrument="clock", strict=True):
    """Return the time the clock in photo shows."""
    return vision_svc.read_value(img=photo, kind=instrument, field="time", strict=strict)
5:19
